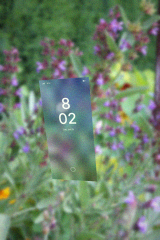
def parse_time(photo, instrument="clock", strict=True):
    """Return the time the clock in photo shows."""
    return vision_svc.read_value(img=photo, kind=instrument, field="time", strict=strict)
8:02
